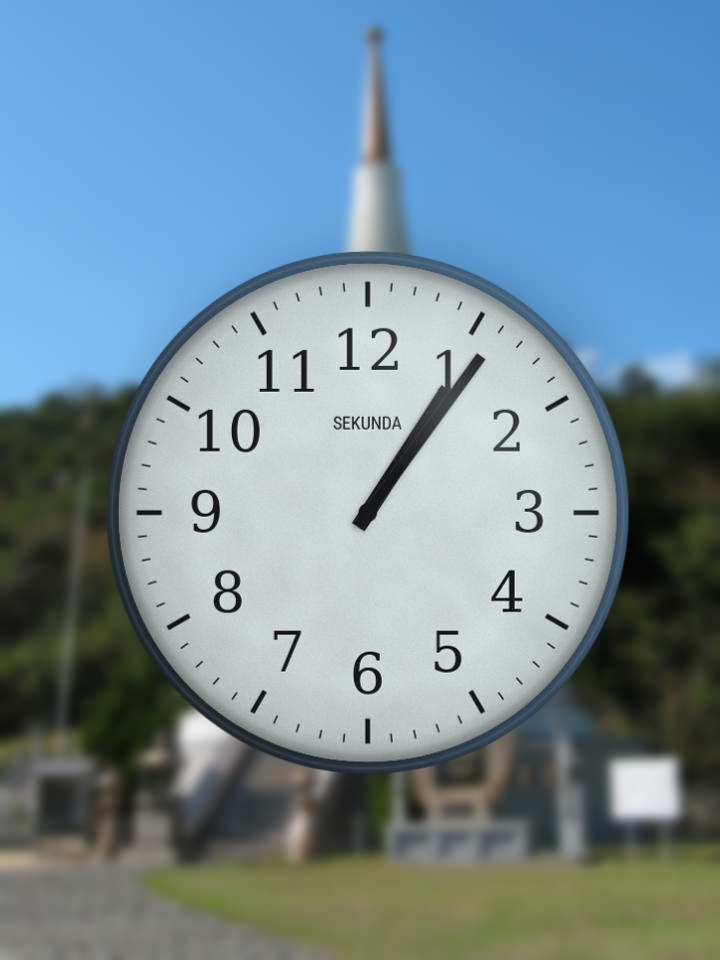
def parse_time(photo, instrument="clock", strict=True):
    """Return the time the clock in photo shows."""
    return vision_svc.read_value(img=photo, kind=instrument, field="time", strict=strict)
1:06
